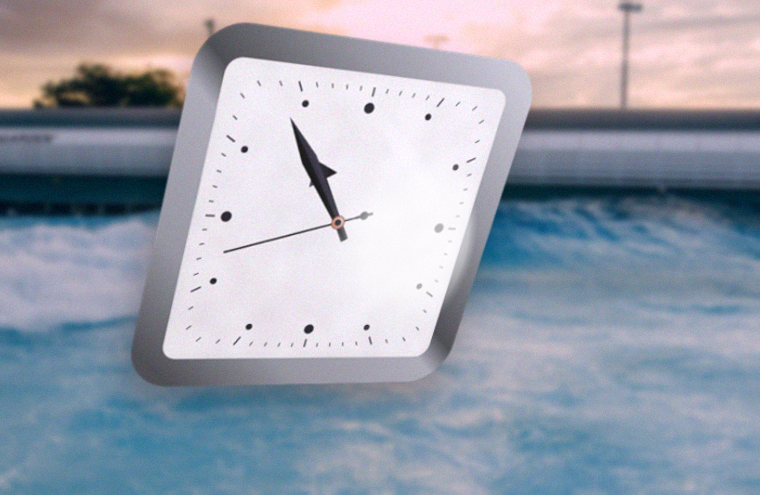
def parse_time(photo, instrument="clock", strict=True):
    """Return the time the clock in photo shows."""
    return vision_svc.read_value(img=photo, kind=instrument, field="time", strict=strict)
10:53:42
